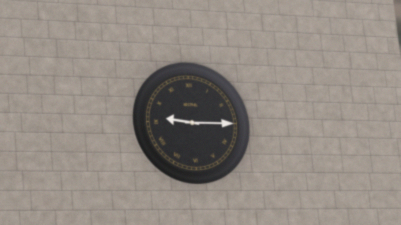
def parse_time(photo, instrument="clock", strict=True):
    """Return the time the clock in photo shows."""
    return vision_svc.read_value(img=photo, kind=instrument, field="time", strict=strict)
9:15
